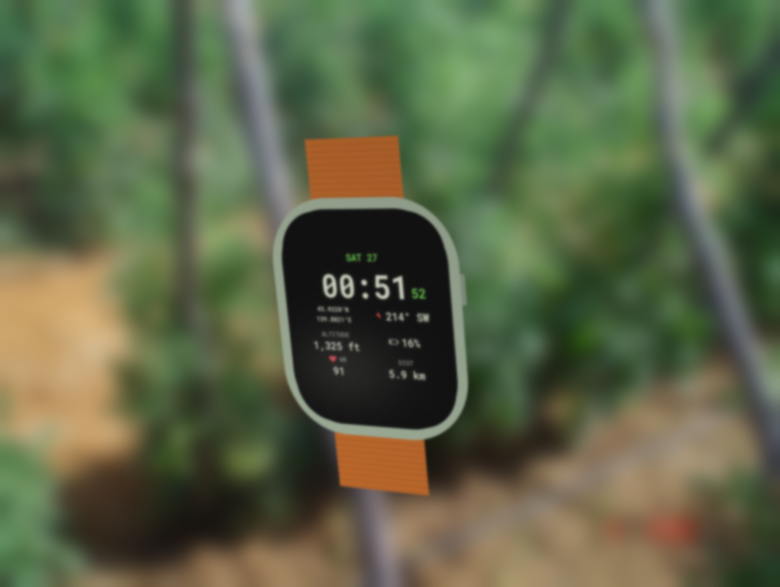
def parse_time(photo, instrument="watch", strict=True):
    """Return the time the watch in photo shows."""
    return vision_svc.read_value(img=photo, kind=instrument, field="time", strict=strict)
0:51:52
